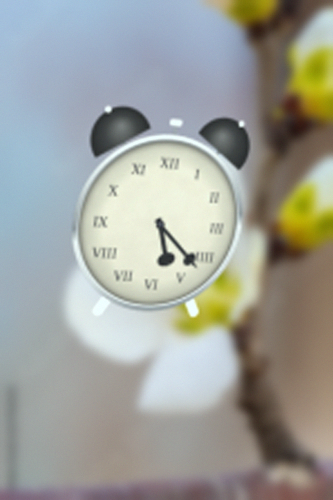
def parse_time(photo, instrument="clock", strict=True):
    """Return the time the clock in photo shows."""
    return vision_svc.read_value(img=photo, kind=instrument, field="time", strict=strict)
5:22
